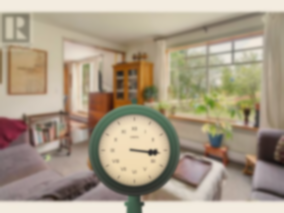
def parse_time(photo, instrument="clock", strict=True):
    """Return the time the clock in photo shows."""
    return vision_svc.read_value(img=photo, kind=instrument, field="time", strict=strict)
3:16
